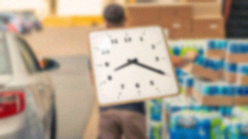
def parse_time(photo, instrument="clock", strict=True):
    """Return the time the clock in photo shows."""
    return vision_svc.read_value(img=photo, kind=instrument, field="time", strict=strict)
8:20
